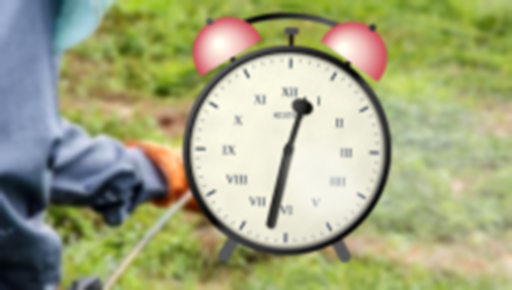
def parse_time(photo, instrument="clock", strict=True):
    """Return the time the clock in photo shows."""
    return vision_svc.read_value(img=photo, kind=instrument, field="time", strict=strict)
12:32
